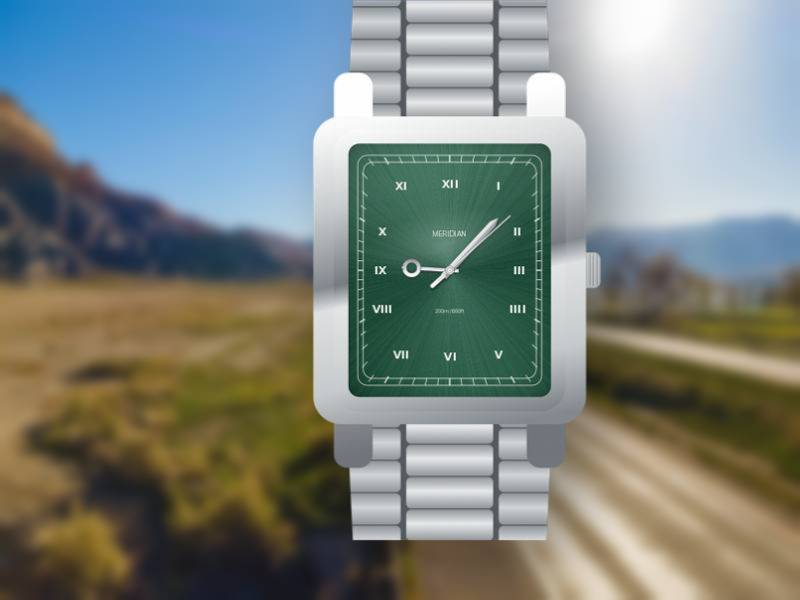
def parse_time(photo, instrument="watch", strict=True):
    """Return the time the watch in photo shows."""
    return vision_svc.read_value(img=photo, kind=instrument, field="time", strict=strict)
9:07:08
